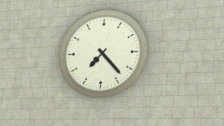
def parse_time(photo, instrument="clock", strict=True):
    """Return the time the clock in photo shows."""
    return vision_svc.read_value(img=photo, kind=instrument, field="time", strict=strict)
7:23
